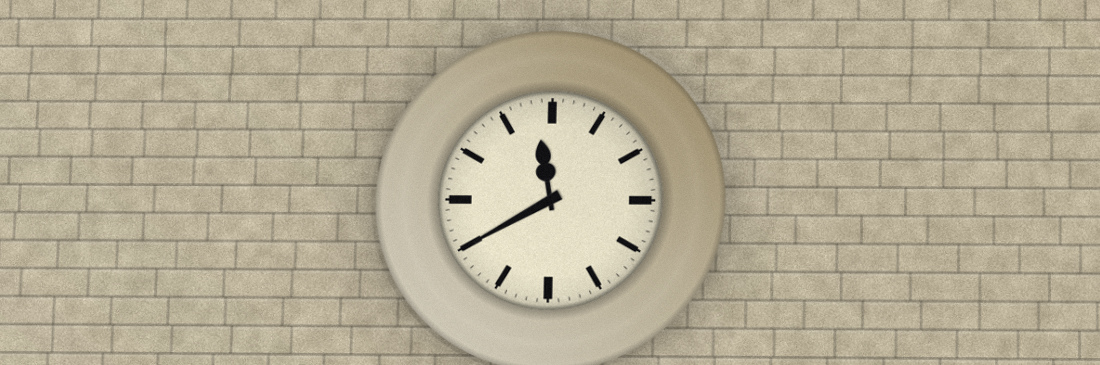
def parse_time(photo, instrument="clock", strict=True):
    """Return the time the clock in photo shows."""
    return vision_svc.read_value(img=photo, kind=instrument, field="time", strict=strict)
11:40
